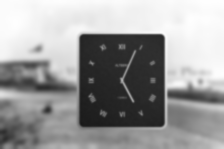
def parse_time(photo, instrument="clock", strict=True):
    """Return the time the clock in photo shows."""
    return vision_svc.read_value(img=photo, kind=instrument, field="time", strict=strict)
5:04
